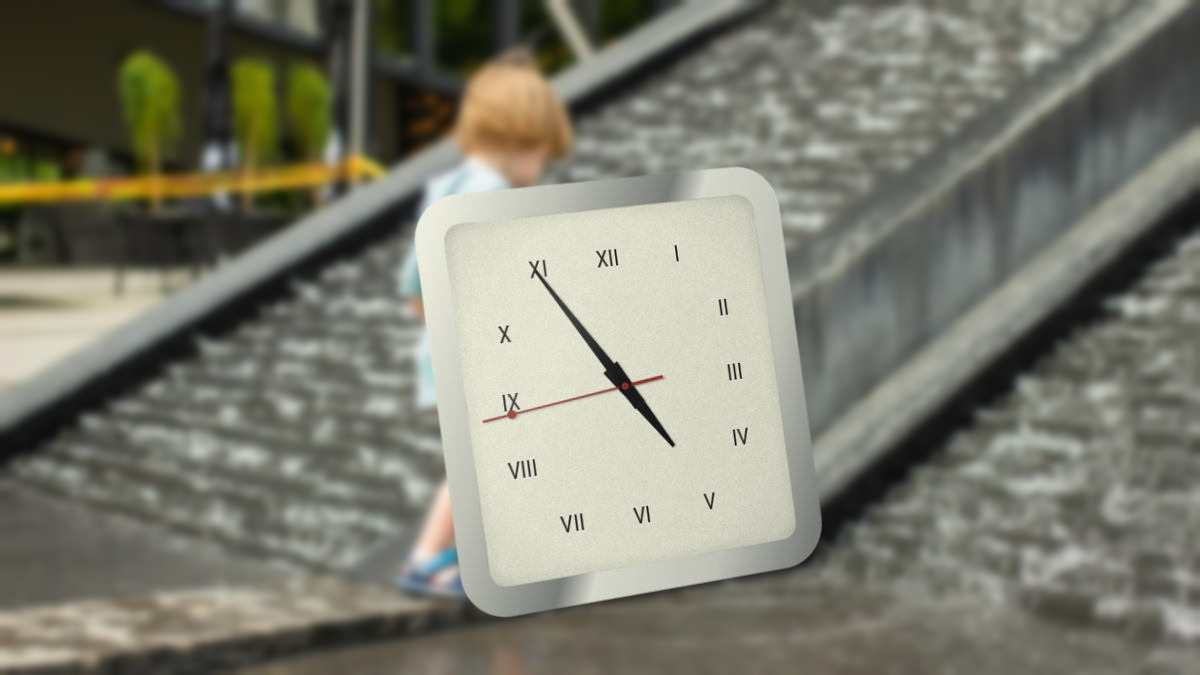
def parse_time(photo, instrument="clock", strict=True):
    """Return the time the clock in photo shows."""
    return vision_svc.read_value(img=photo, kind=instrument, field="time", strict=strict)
4:54:44
